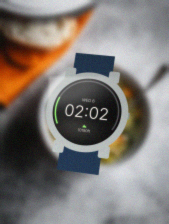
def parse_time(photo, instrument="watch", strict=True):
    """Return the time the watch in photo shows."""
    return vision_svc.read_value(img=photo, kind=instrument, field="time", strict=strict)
2:02
